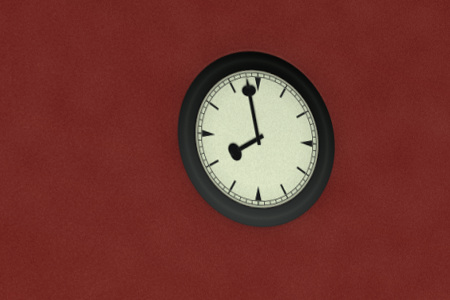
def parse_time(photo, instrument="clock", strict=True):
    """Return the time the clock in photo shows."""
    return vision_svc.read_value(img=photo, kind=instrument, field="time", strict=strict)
7:58
